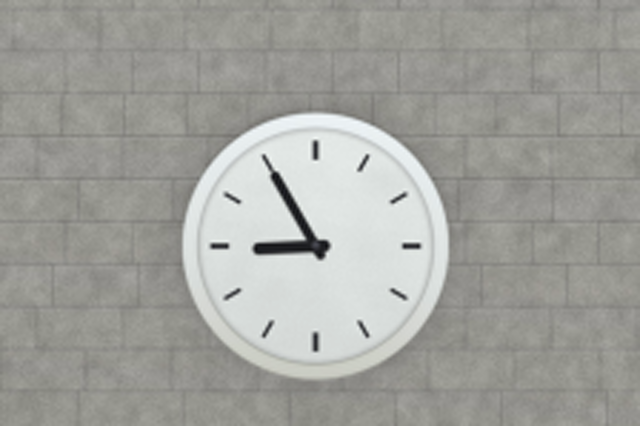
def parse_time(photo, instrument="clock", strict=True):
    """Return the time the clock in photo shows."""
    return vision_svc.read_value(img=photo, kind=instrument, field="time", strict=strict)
8:55
